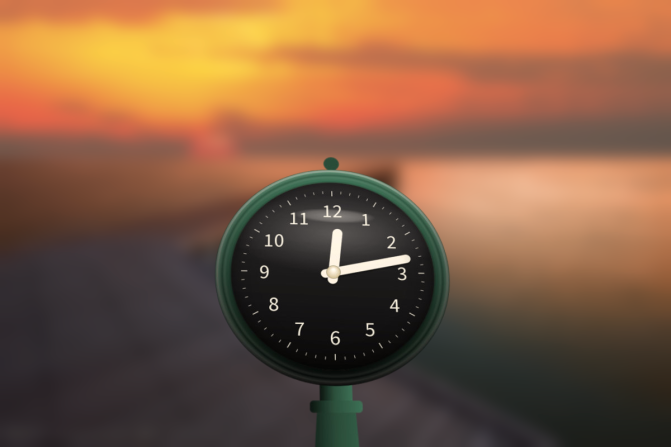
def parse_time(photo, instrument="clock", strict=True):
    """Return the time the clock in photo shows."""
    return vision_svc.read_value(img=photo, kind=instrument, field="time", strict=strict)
12:13
